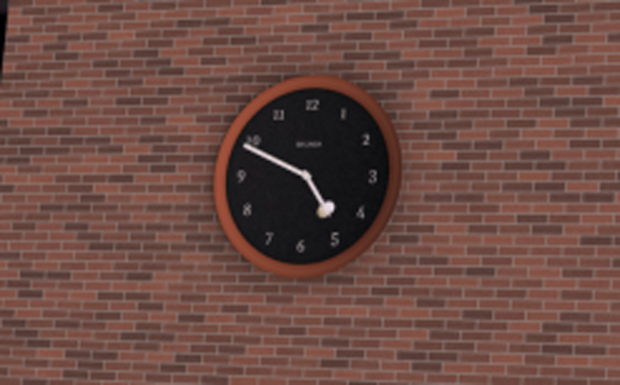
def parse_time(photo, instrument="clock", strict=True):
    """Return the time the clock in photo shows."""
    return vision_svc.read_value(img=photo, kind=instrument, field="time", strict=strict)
4:49
